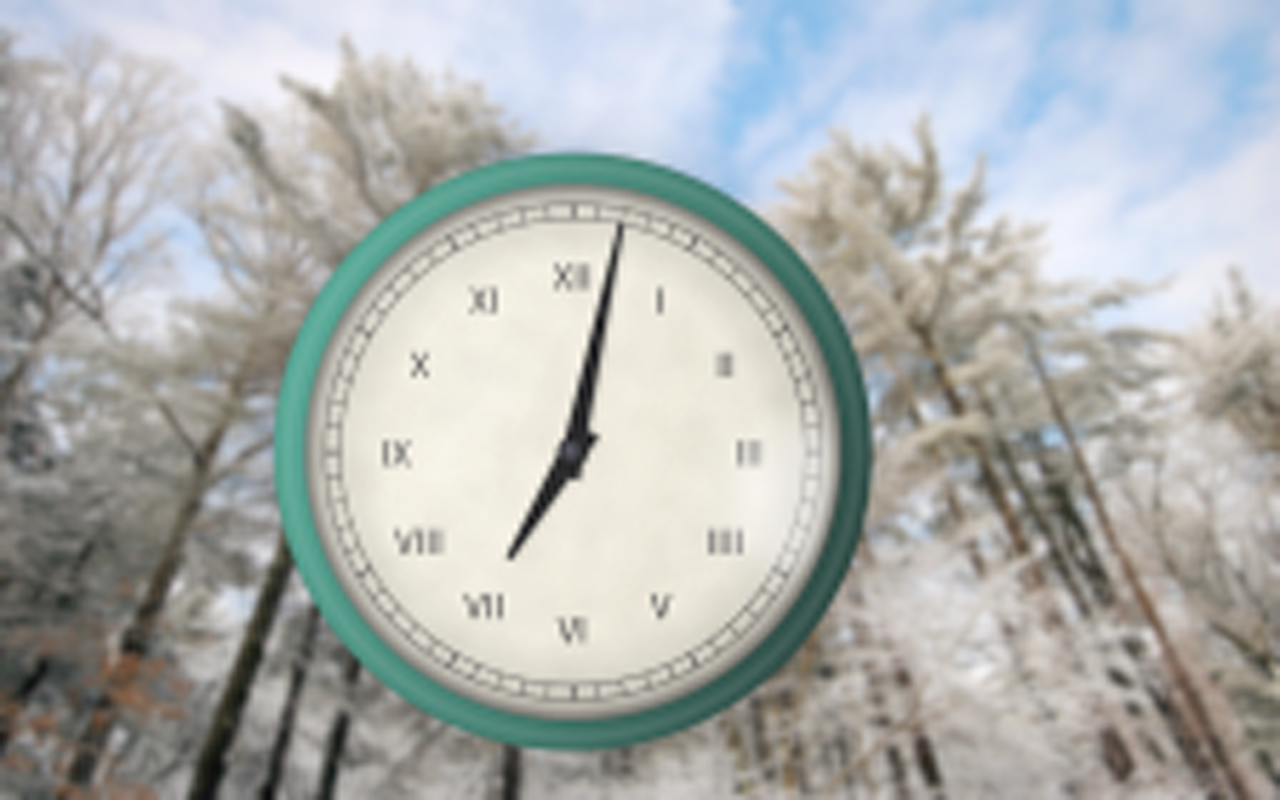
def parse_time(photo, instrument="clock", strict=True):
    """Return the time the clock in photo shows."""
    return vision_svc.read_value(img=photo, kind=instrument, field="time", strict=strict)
7:02
